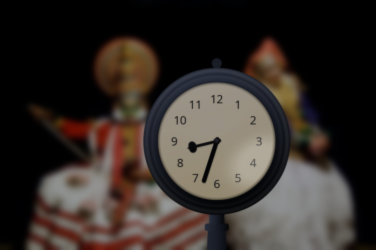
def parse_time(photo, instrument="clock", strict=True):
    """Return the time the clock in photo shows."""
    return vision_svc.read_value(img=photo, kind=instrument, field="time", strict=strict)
8:33
